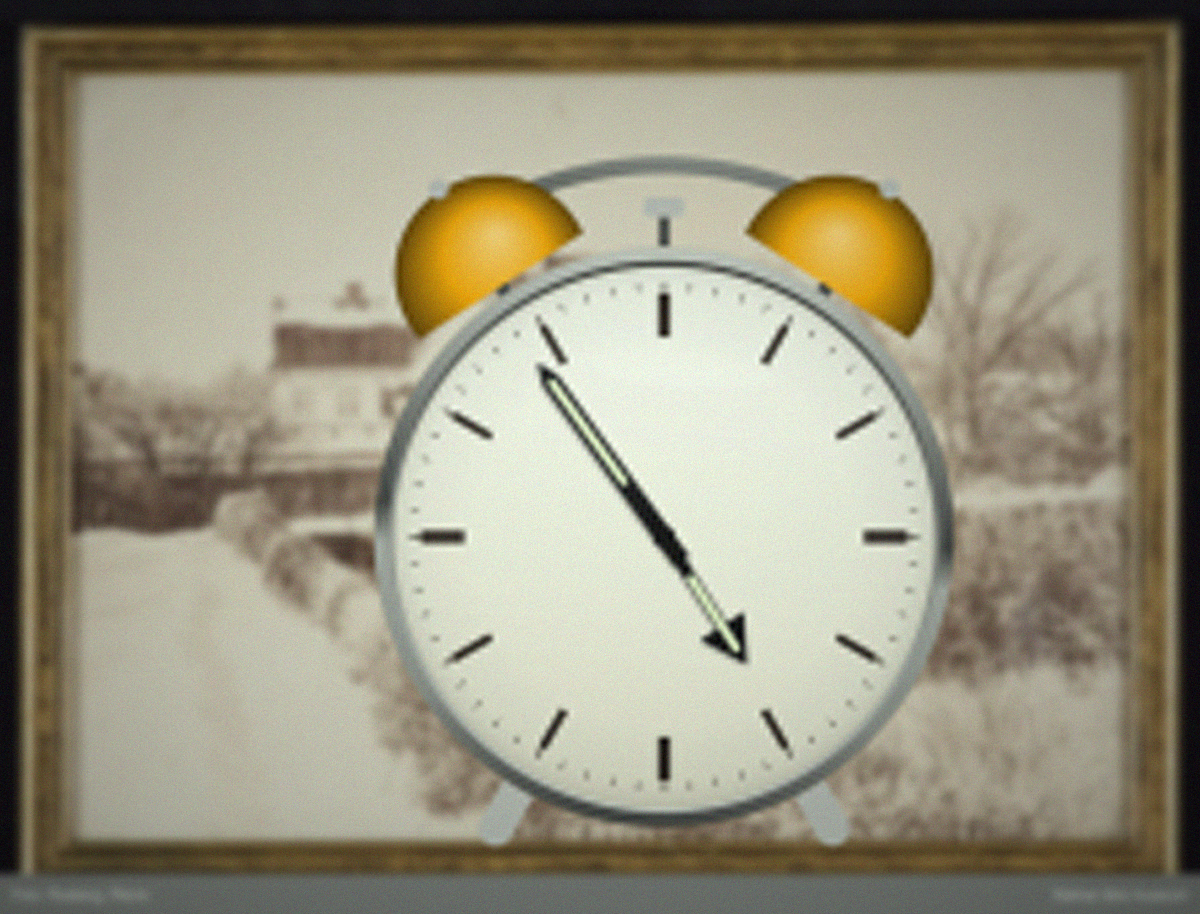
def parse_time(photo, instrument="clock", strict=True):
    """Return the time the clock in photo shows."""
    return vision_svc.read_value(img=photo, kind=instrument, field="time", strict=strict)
4:54
